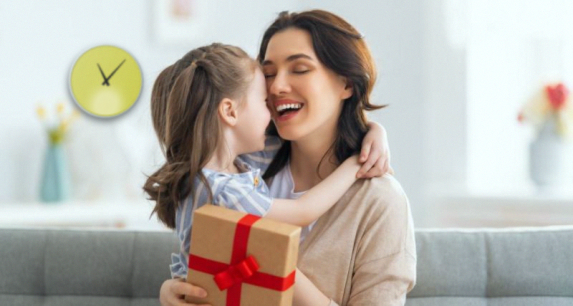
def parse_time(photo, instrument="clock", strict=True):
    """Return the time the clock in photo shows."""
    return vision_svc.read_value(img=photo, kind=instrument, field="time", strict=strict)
11:07
